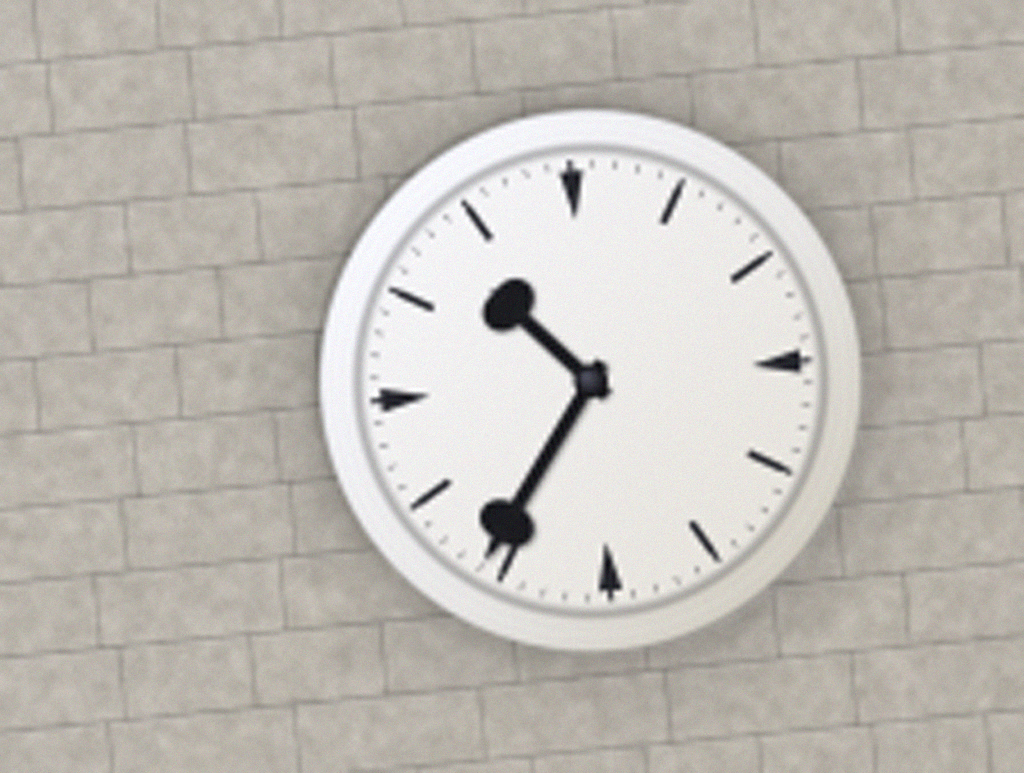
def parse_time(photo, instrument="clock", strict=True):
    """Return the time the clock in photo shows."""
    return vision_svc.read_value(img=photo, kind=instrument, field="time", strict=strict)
10:36
